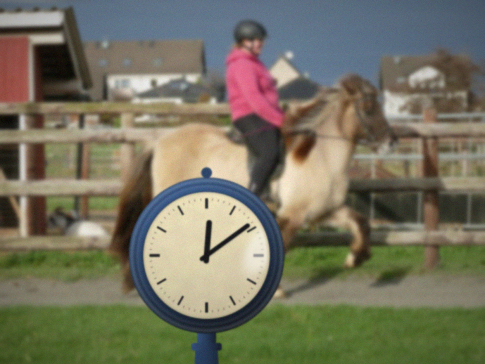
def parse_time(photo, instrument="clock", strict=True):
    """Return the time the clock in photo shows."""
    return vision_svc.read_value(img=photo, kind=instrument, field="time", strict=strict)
12:09
